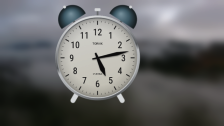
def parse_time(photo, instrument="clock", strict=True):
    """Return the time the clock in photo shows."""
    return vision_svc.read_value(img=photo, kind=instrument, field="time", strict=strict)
5:13
